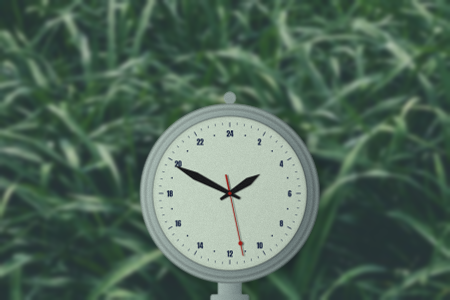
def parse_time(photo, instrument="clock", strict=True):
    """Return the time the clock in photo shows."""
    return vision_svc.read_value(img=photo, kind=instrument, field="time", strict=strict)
3:49:28
